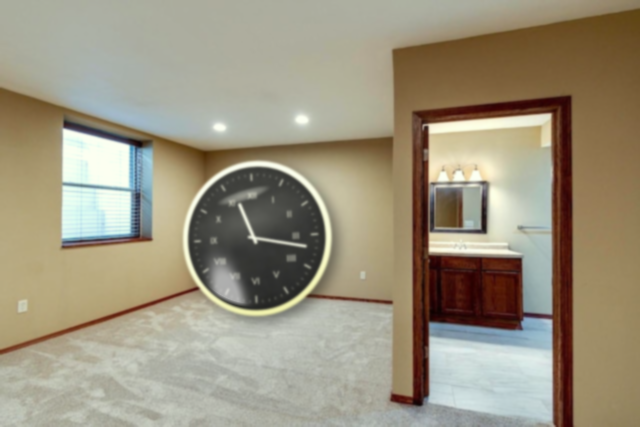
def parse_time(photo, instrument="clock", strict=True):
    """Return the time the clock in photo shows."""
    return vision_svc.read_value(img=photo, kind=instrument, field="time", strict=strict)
11:17
